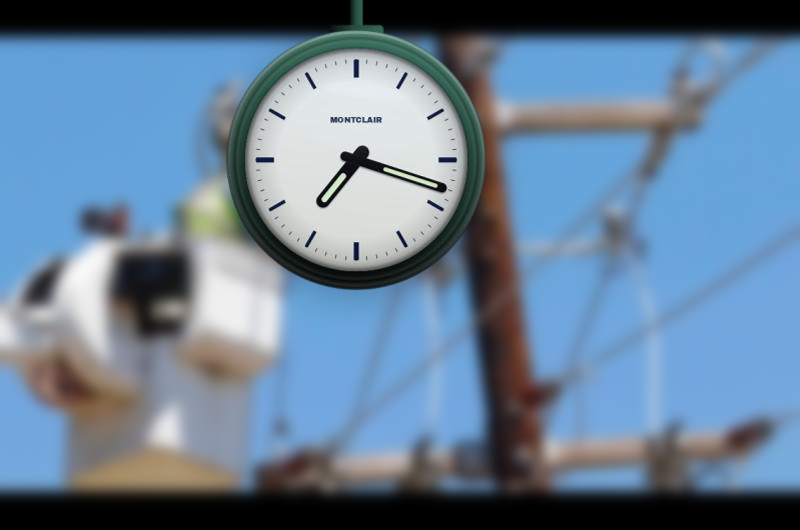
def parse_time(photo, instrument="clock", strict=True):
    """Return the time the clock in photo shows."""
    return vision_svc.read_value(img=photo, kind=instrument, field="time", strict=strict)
7:18
